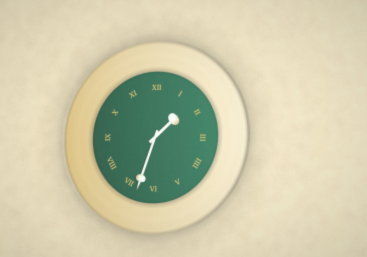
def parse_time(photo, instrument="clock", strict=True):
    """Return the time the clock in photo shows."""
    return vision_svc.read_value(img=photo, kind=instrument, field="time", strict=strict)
1:33
